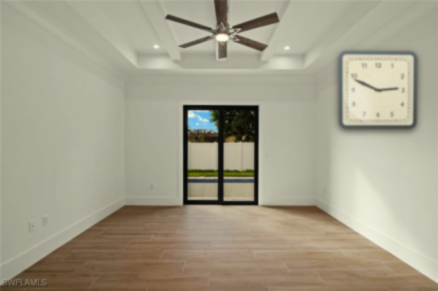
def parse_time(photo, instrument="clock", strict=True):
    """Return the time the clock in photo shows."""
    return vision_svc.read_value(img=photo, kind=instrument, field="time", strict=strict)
2:49
